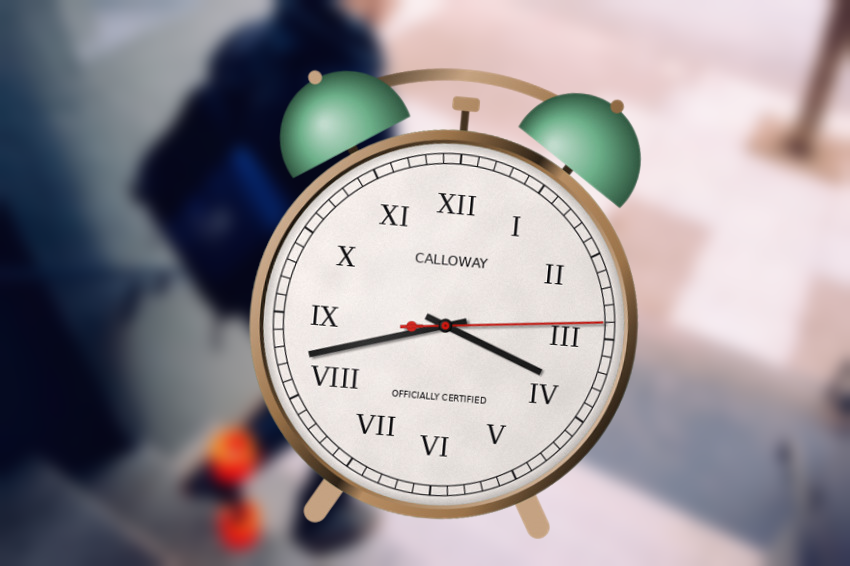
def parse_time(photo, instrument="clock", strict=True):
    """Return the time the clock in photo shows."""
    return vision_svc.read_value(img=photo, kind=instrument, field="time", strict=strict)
3:42:14
